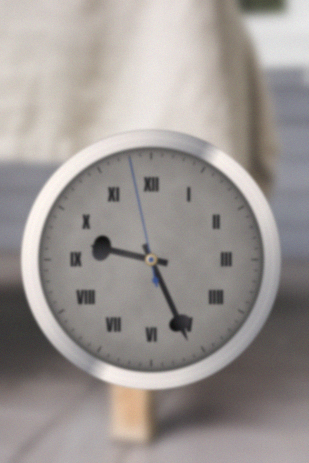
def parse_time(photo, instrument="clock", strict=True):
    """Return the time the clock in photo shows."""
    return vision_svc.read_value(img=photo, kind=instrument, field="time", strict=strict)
9:25:58
